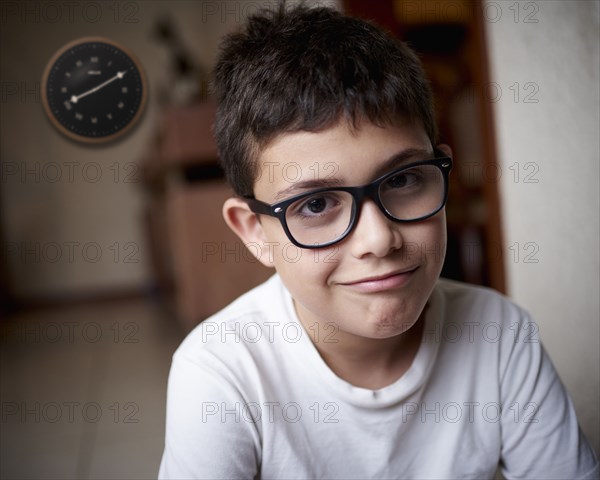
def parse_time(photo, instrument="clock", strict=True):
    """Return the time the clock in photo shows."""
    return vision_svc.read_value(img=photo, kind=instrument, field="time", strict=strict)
8:10
